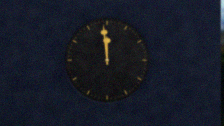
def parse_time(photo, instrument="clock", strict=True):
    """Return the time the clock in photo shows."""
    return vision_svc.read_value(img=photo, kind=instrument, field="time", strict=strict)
11:59
